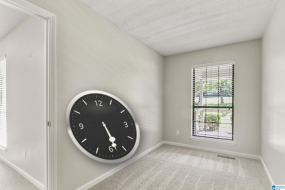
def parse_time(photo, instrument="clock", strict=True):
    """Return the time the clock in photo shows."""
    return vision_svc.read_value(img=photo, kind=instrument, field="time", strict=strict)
5:28
